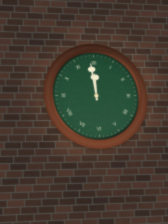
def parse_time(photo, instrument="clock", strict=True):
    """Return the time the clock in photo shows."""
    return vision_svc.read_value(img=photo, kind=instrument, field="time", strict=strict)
11:59
